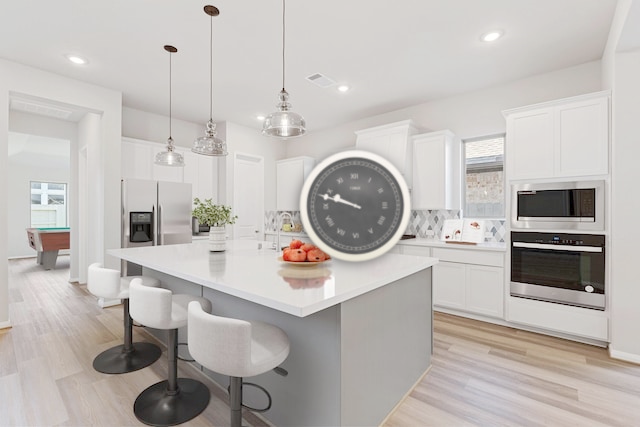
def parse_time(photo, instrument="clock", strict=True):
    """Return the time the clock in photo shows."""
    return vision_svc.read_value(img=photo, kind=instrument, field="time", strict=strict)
9:48
